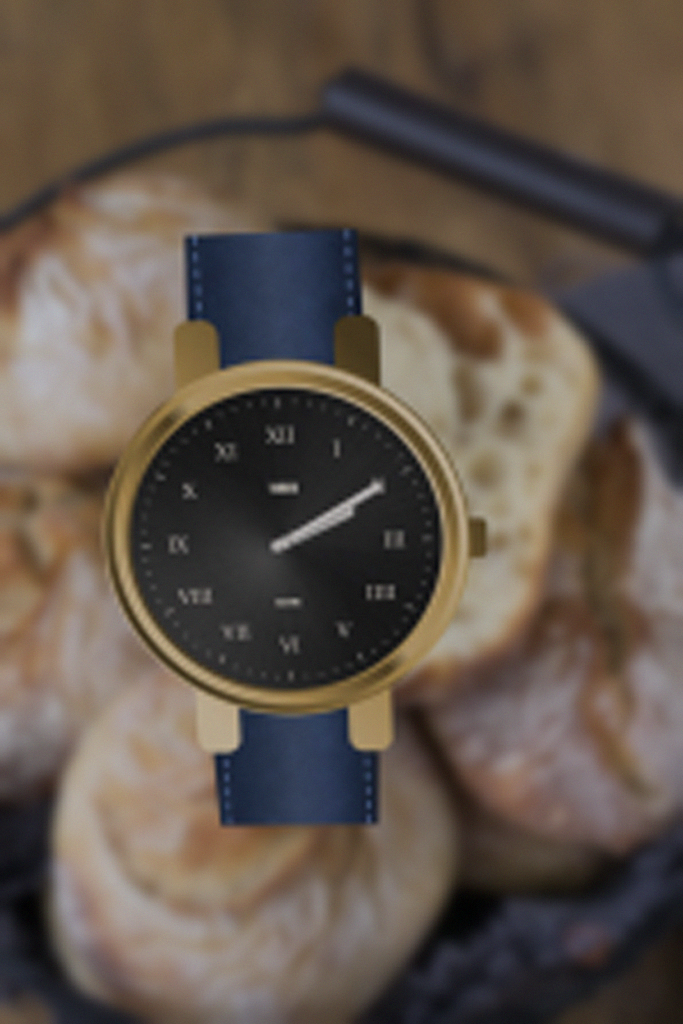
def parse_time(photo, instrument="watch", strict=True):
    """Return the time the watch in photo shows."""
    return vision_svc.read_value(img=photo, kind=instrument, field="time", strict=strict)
2:10
